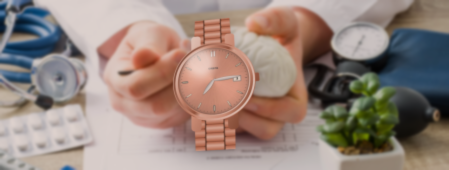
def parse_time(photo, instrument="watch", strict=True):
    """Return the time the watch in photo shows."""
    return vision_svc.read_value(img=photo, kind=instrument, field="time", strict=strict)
7:14
